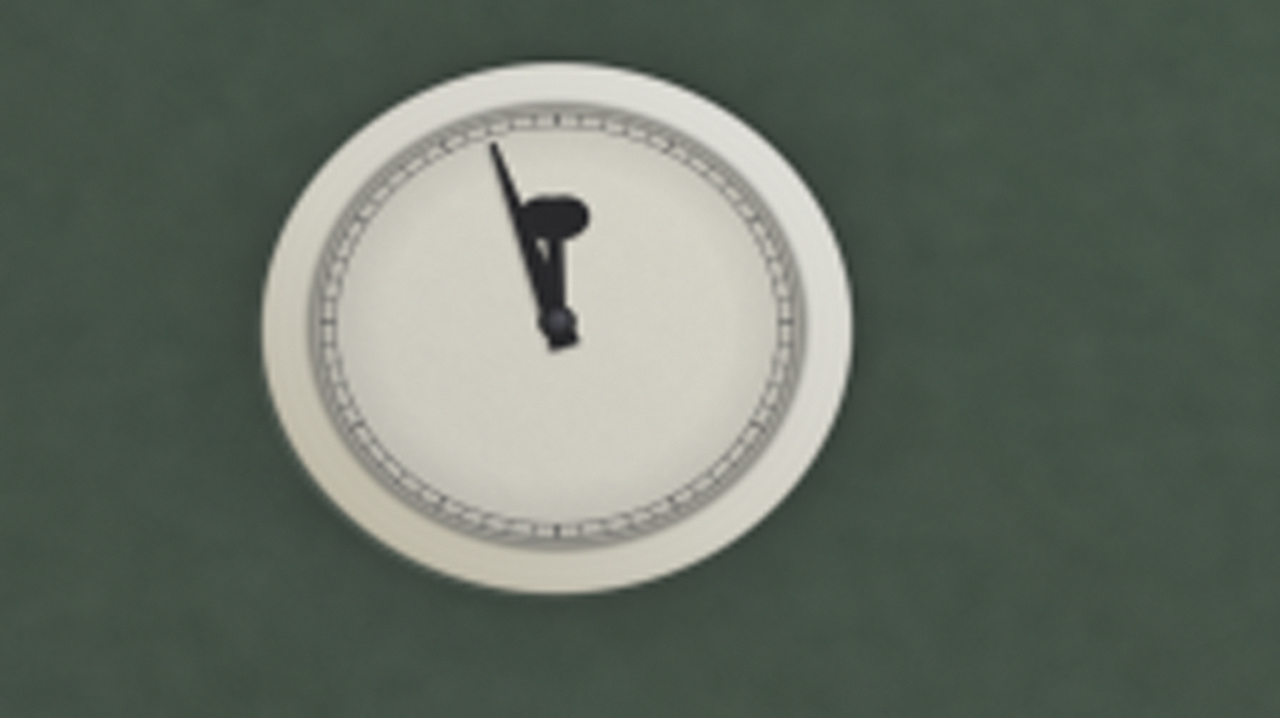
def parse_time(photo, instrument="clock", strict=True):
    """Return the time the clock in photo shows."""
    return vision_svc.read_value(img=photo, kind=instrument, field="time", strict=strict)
11:57
